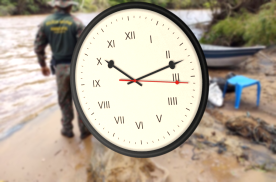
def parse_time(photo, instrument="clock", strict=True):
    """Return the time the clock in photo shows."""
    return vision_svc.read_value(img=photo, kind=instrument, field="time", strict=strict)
10:12:16
